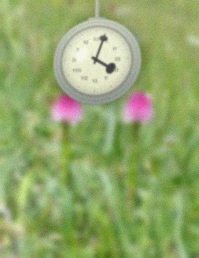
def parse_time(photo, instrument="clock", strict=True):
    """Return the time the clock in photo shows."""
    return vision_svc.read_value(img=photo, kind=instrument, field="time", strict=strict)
4:03
